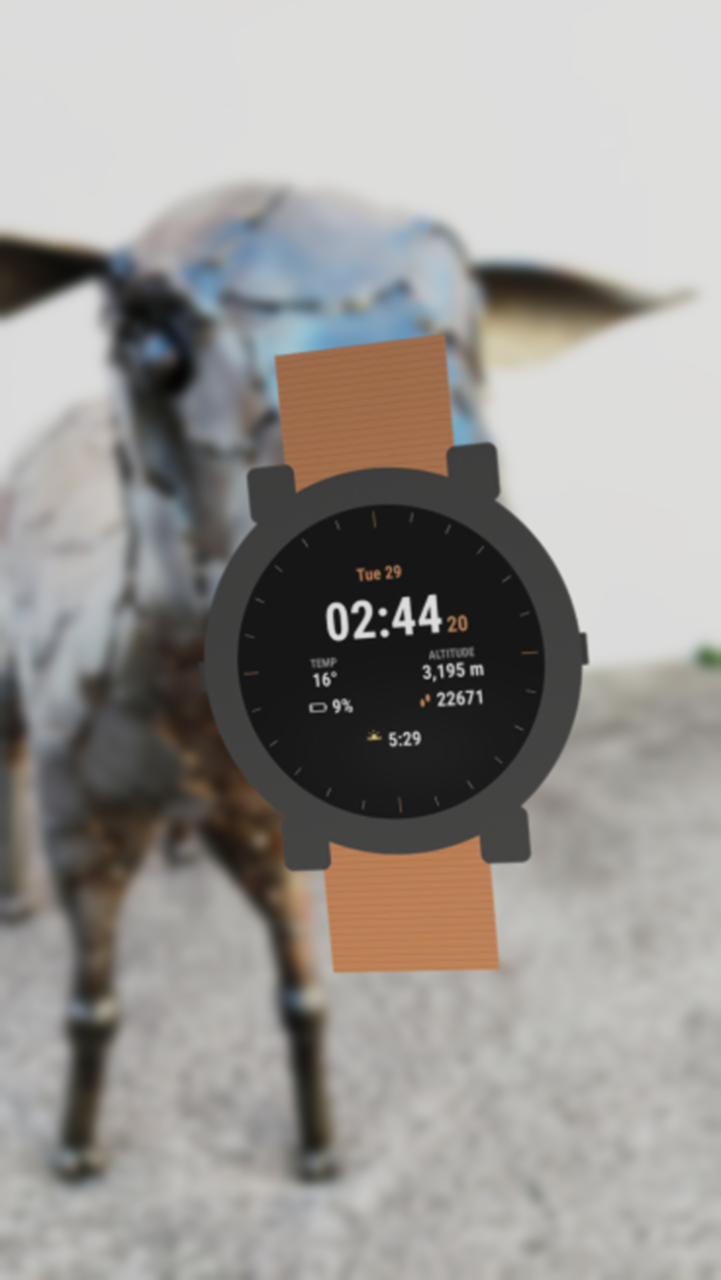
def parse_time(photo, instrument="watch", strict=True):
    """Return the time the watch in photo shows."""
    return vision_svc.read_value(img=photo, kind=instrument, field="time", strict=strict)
2:44:20
